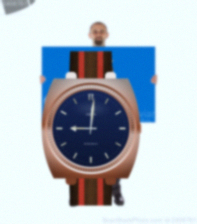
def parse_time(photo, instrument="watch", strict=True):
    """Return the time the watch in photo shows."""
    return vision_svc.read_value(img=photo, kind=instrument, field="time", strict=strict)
9:01
